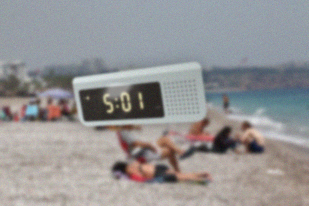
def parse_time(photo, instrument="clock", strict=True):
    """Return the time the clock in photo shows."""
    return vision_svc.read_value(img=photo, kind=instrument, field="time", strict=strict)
5:01
